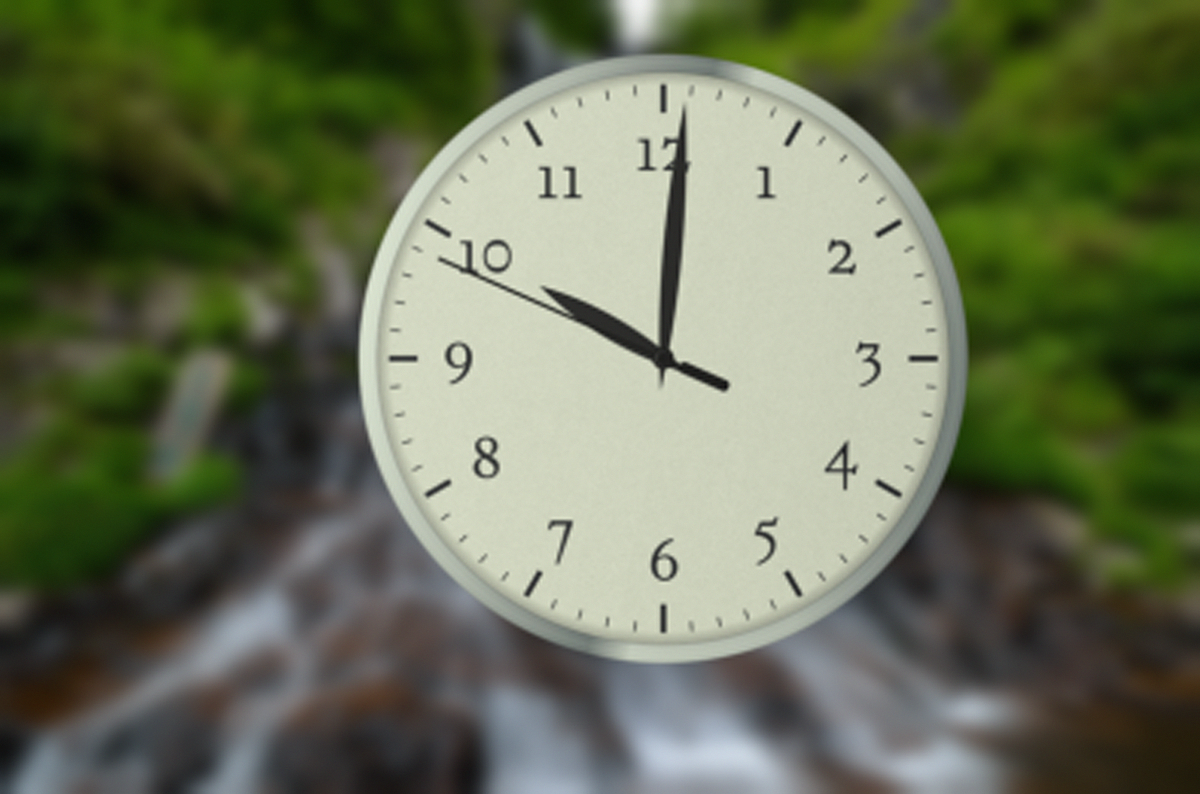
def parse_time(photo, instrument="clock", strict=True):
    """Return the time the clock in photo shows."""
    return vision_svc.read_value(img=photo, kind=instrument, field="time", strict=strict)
10:00:49
